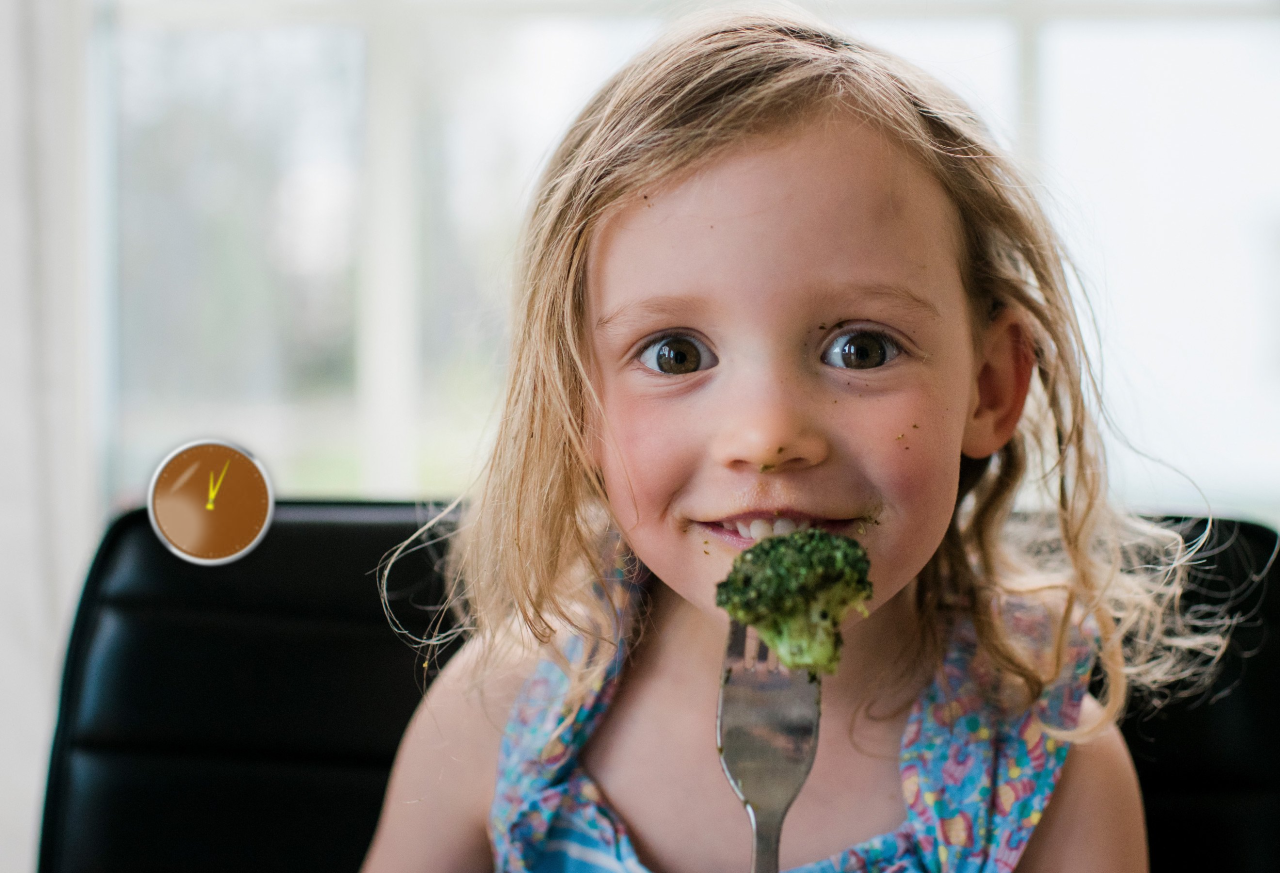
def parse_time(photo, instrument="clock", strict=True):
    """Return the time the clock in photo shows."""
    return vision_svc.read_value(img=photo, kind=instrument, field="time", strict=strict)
12:04
